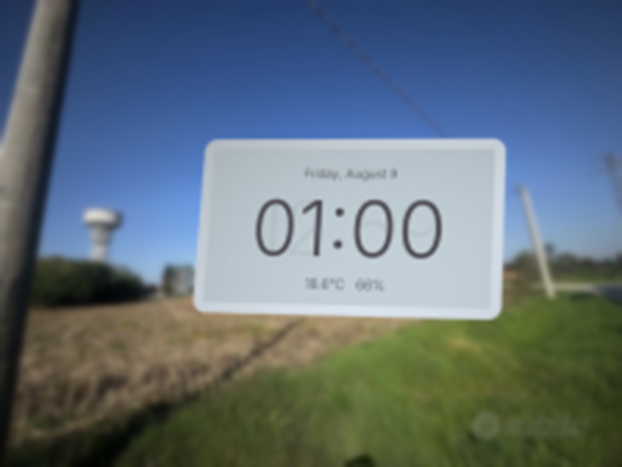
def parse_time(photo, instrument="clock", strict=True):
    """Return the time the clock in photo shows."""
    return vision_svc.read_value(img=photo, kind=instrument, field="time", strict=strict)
1:00
